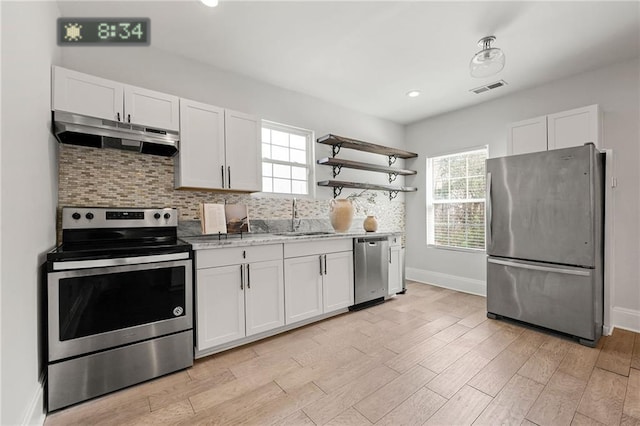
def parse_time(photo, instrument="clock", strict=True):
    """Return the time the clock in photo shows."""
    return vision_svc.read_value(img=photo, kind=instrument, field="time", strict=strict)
8:34
